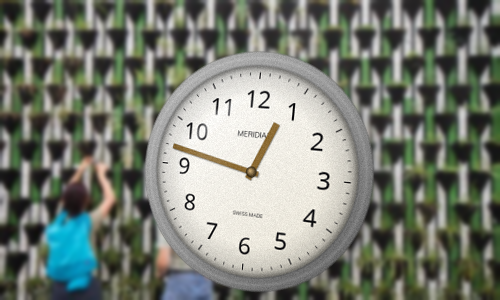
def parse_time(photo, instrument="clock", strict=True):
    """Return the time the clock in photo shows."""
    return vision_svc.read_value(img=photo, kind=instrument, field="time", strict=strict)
12:47
